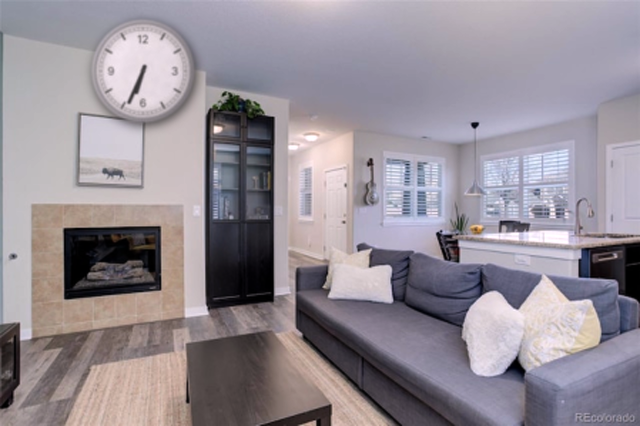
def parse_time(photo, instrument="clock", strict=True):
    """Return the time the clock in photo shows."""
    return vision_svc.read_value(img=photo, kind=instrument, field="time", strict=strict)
6:34
